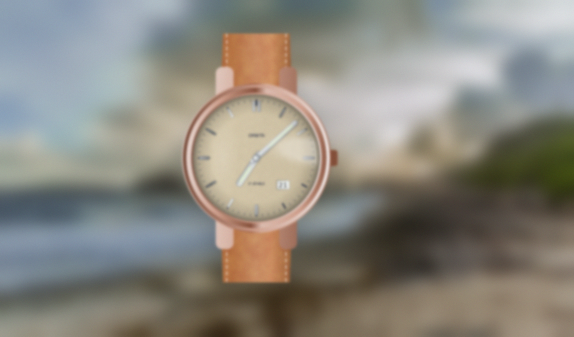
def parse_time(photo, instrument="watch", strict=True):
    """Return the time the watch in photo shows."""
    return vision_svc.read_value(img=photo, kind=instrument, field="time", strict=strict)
7:08
